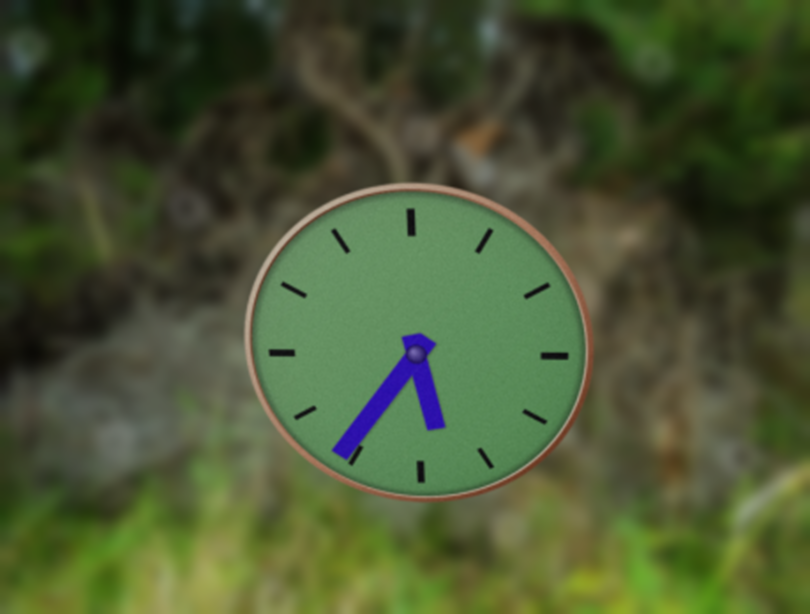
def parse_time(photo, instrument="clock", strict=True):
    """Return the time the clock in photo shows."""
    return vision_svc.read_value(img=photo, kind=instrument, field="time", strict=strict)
5:36
